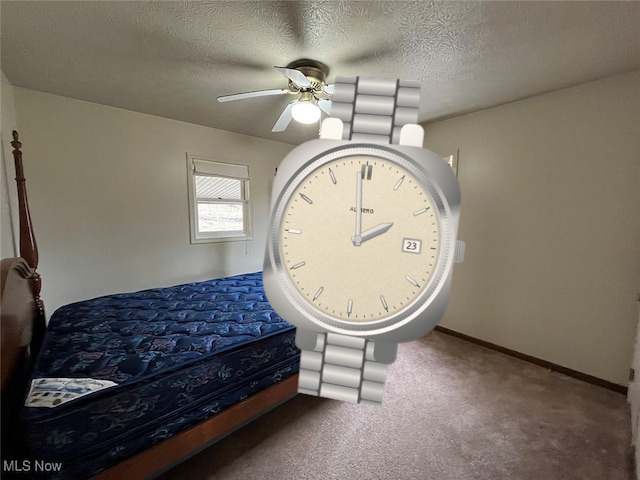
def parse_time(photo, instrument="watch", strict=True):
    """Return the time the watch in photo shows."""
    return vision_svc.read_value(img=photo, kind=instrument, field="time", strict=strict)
1:59
